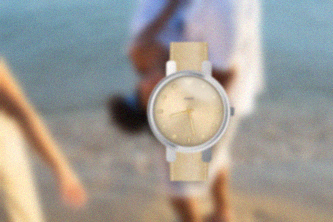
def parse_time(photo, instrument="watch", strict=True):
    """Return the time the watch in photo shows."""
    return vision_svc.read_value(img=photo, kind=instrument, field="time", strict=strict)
8:28
